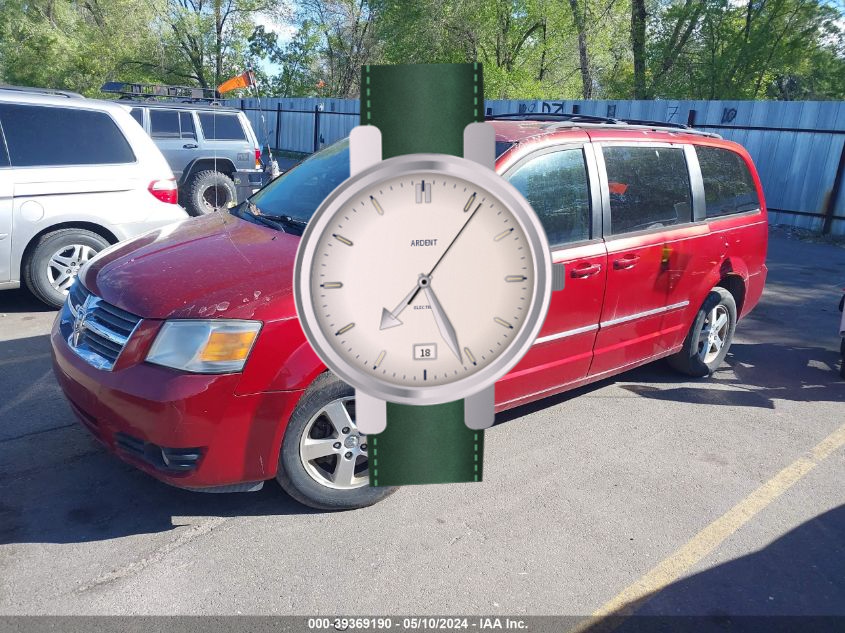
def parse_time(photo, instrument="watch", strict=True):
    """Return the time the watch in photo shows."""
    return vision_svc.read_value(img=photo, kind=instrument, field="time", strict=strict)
7:26:06
